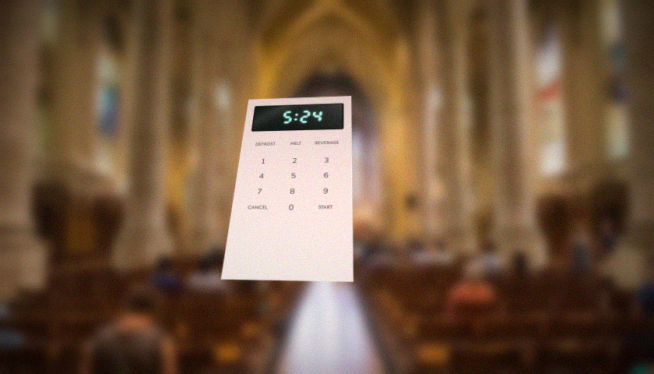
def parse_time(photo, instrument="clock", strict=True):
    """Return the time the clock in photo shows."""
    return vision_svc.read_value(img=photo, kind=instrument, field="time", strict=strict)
5:24
